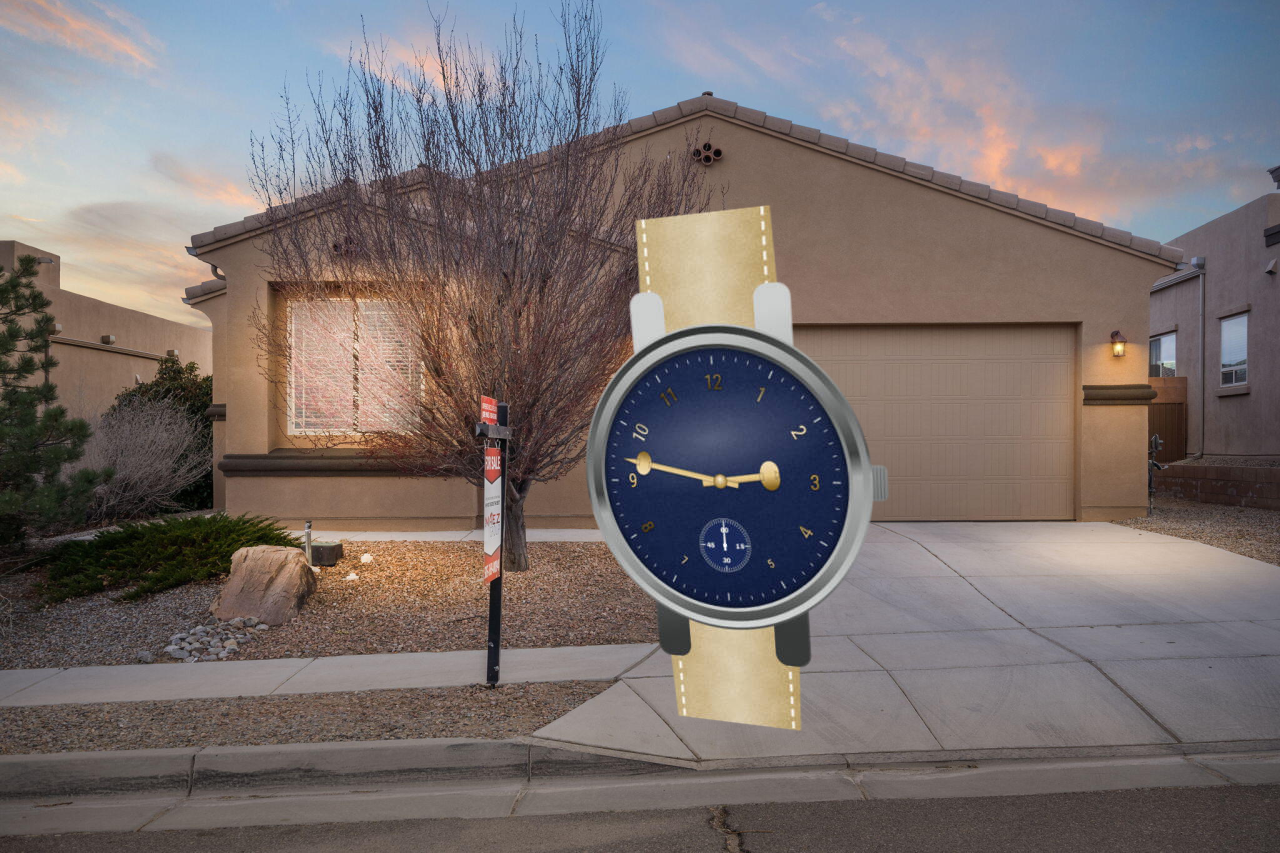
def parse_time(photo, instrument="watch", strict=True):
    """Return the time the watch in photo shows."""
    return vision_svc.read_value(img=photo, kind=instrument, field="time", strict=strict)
2:47
